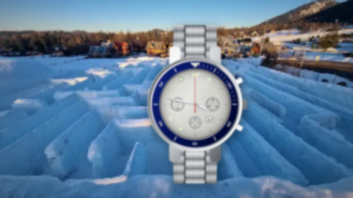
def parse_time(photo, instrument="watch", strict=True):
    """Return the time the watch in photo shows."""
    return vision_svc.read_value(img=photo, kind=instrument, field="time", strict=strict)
3:47
